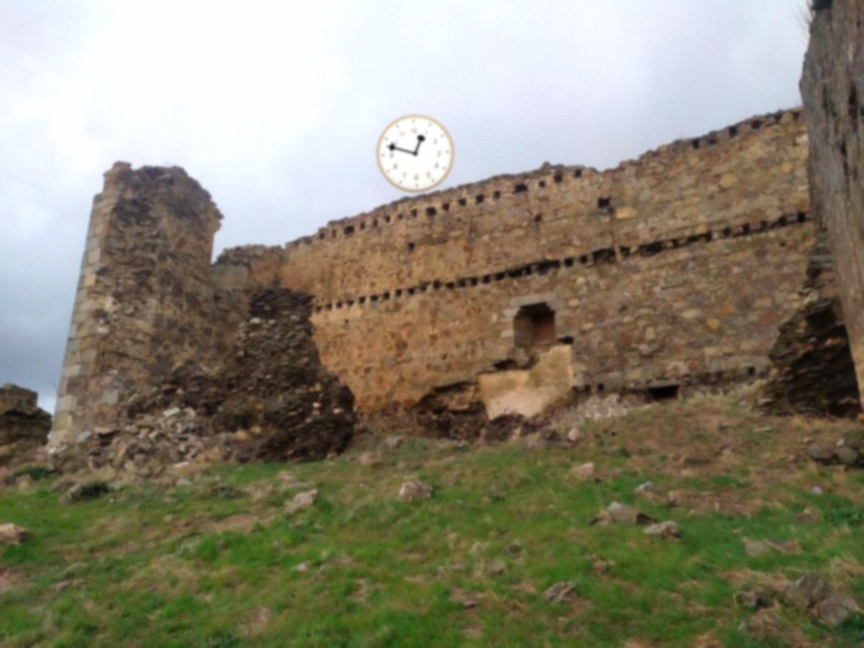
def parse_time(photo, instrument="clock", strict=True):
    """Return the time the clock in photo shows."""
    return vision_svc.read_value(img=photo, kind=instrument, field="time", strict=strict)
12:48
